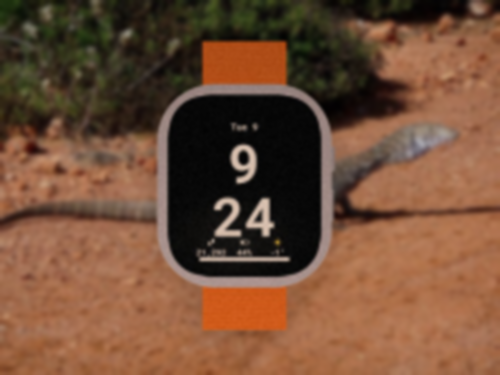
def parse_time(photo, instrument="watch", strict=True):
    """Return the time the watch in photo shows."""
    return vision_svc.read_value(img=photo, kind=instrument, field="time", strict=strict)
9:24
